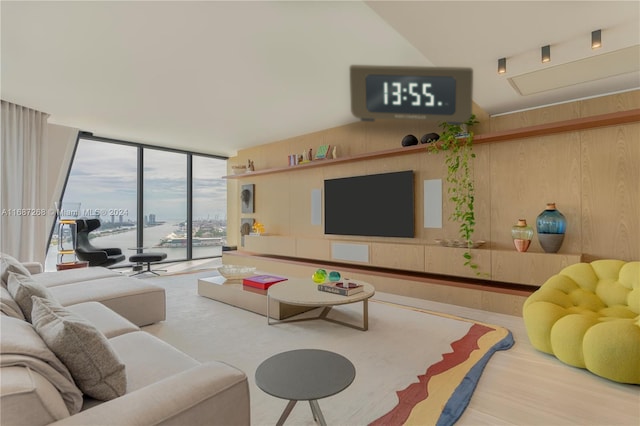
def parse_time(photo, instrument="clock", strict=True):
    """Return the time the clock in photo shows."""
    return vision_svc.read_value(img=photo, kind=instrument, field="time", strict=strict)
13:55
